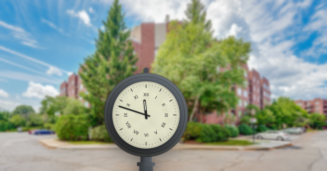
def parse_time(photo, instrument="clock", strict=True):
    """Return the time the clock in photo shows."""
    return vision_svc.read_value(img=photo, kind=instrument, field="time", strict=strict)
11:48
